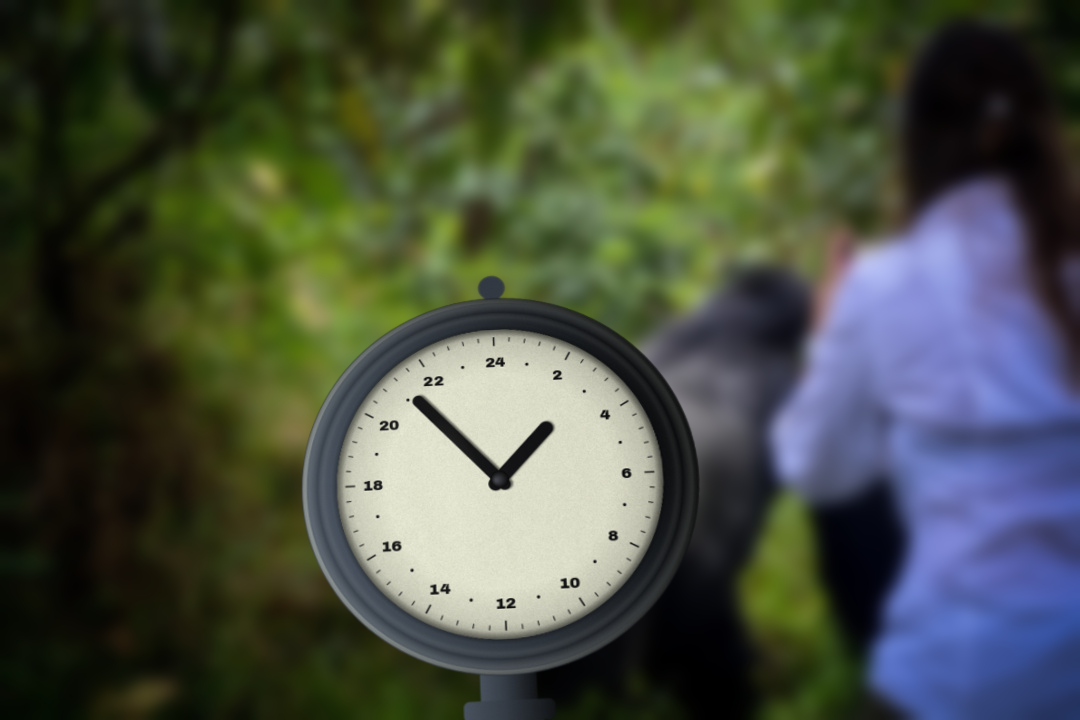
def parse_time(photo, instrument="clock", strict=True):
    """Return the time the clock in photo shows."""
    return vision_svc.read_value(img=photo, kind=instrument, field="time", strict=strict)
2:53
